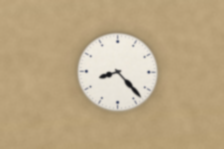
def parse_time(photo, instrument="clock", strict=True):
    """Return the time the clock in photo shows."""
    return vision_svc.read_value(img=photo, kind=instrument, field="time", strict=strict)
8:23
